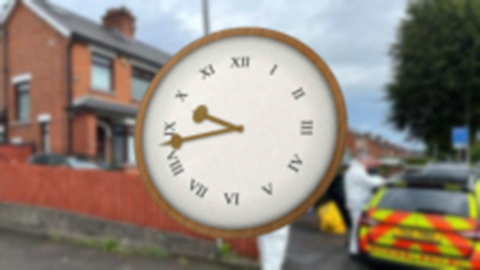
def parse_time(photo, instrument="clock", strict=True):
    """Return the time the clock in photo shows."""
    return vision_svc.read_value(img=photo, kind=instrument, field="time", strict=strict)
9:43
